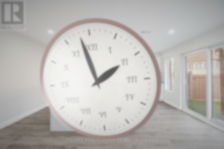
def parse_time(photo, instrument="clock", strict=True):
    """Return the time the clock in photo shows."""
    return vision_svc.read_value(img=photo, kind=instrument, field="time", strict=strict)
1:58
